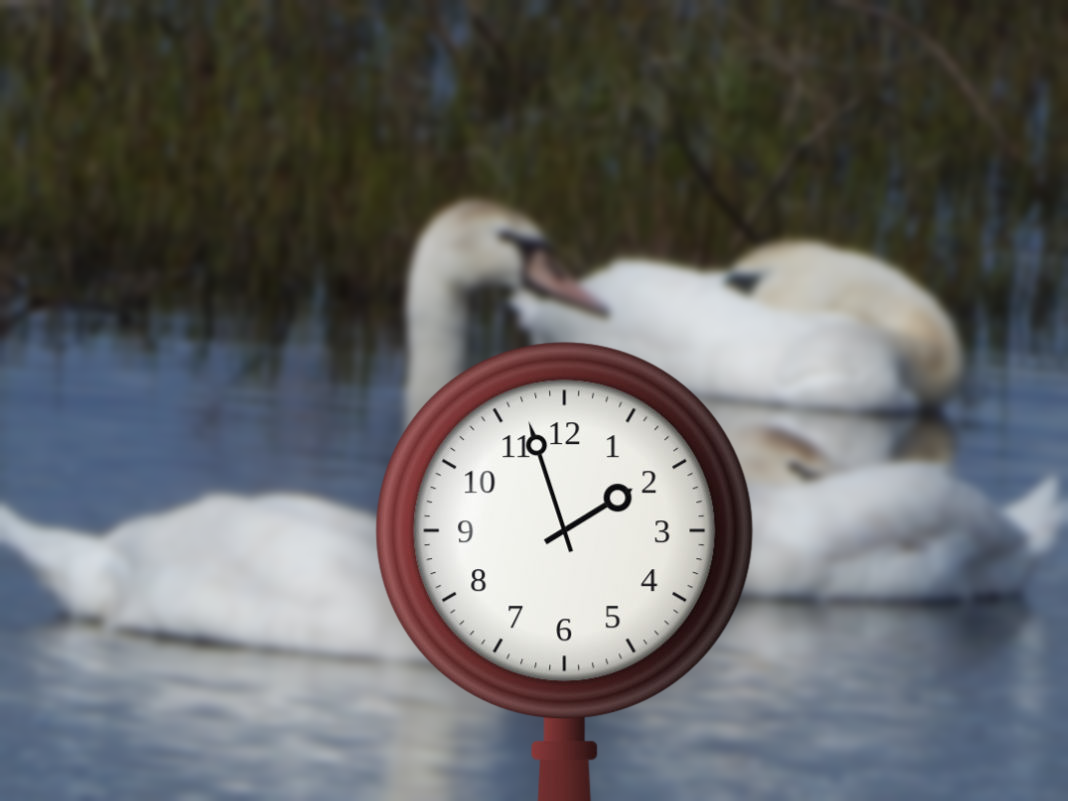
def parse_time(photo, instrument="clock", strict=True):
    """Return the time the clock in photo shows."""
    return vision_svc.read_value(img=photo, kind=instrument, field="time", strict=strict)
1:57
